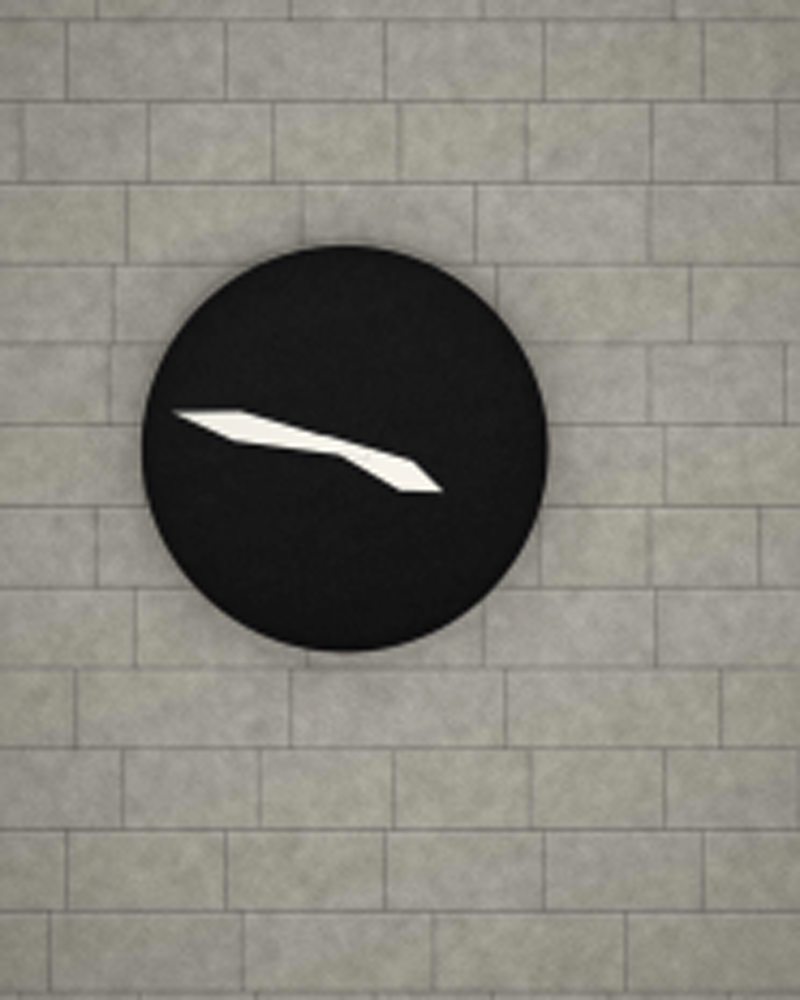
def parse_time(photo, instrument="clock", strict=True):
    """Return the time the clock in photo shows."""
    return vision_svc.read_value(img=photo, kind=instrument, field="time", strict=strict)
3:47
